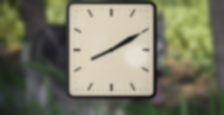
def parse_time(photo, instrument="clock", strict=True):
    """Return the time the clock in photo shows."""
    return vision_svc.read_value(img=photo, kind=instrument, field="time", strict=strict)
8:10
